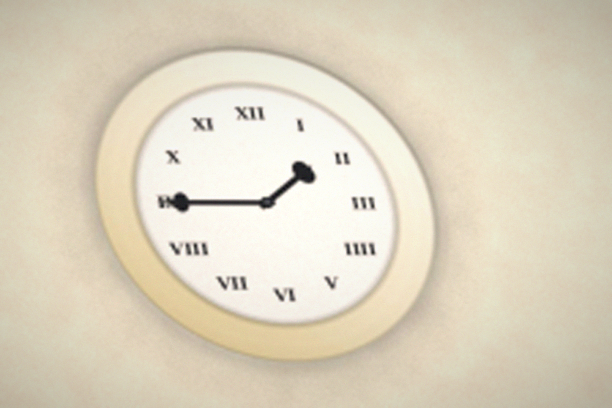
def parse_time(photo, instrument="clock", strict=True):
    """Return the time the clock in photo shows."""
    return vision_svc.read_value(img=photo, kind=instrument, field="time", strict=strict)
1:45
